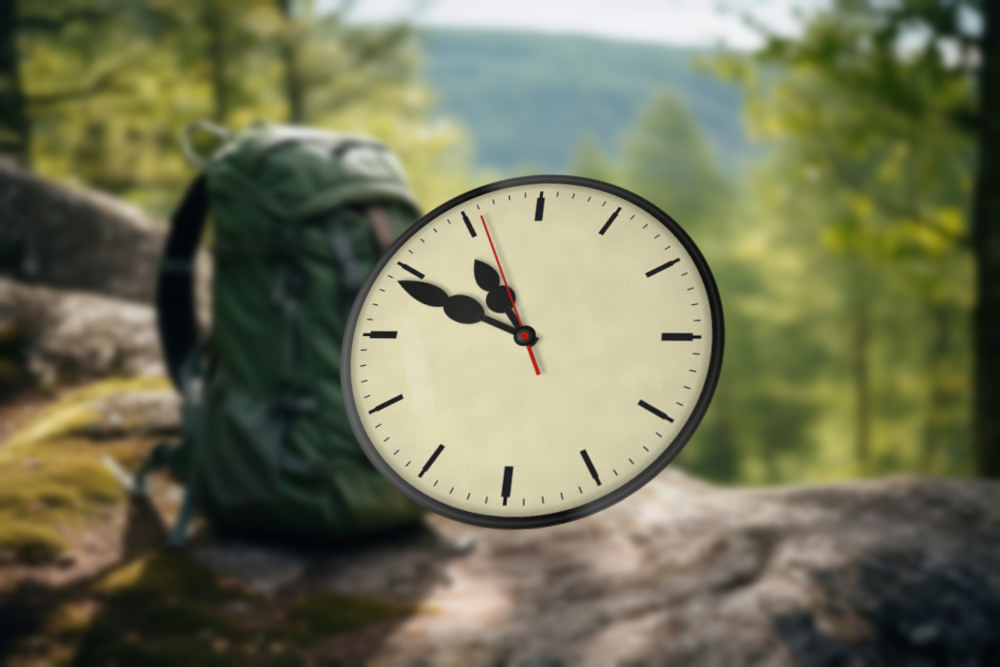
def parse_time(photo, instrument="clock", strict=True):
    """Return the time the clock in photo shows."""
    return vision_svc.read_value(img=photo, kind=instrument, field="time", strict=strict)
10:48:56
